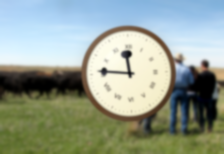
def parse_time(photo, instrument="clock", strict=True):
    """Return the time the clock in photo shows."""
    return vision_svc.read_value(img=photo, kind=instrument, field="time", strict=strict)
11:46
